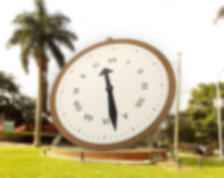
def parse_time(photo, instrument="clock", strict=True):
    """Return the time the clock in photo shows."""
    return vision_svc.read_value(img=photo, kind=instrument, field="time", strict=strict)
11:28
